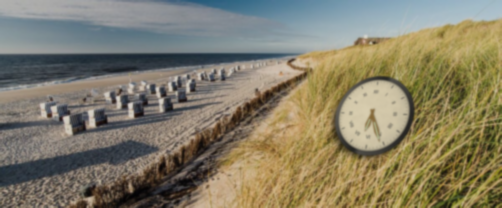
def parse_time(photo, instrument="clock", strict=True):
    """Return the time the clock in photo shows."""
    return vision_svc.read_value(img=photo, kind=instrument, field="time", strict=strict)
6:26
